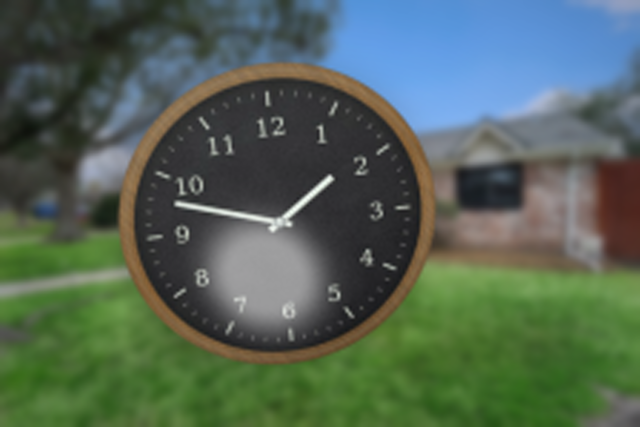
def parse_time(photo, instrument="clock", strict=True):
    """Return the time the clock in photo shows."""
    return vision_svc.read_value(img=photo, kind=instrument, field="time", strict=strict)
1:48
